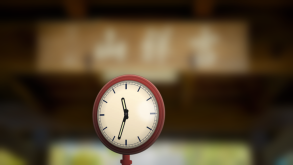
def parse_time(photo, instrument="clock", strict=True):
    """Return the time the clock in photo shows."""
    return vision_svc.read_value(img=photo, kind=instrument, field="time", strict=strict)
11:33
